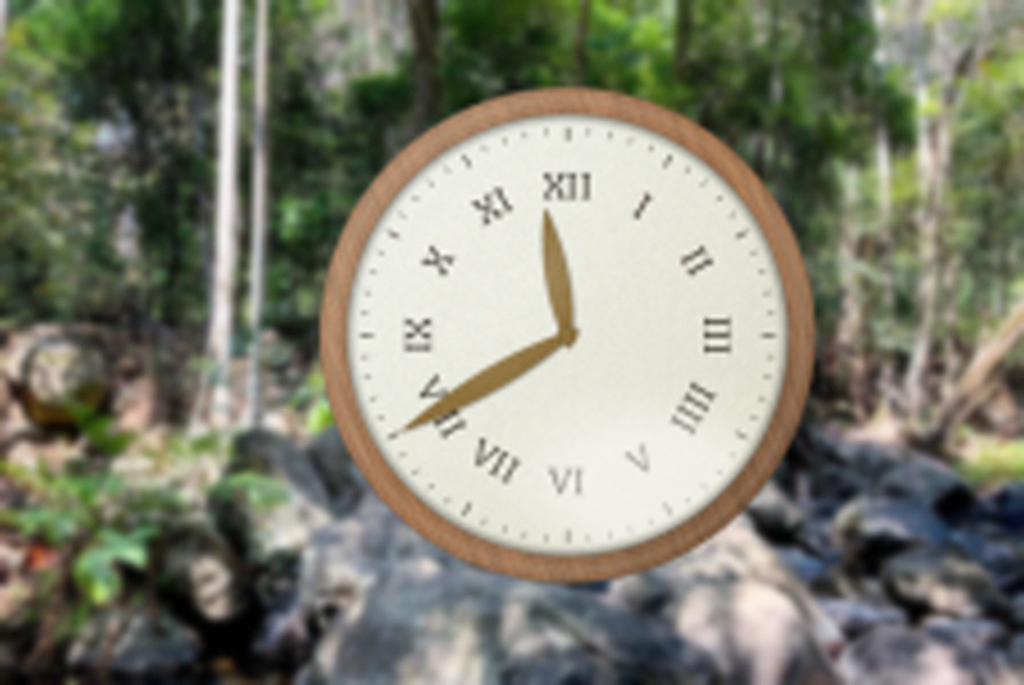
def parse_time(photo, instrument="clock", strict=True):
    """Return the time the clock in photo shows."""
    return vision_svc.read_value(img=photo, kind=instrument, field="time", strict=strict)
11:40
